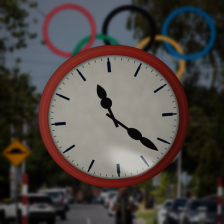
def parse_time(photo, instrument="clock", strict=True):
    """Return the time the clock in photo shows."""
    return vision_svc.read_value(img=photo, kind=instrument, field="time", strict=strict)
11:22
